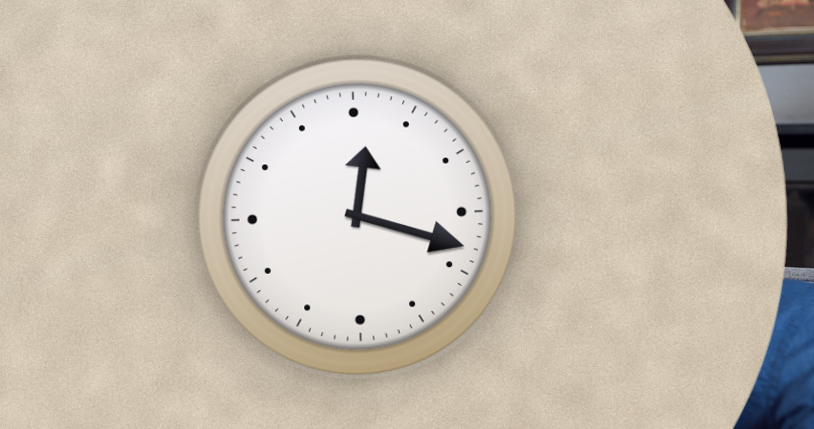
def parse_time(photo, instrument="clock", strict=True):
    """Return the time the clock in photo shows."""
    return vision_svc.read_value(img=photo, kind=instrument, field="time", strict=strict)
12:18
